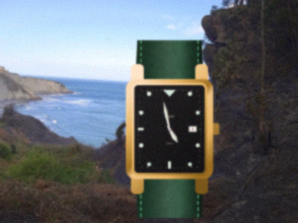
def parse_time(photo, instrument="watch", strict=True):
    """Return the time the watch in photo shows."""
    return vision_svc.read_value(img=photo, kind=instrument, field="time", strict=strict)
4:58
